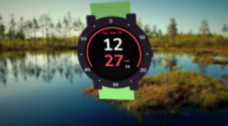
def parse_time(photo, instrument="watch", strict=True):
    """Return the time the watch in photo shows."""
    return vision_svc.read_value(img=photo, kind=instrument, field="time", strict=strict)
12:27
